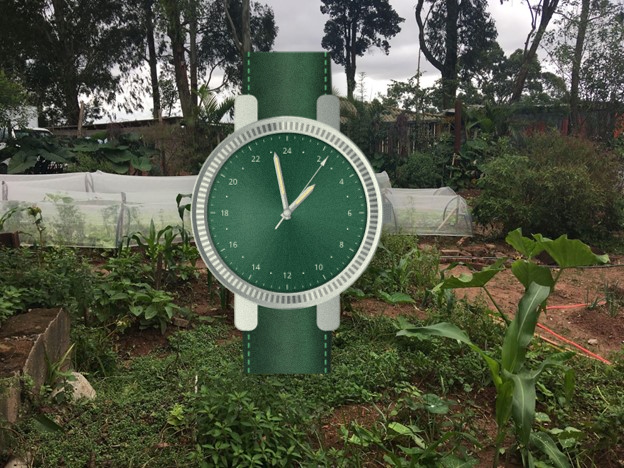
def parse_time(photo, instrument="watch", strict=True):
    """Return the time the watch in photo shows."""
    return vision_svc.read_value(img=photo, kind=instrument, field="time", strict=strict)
2:58:06
